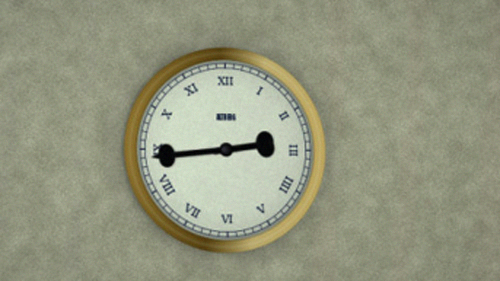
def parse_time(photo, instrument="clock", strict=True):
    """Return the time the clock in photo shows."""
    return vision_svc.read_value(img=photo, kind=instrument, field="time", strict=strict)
2:44
